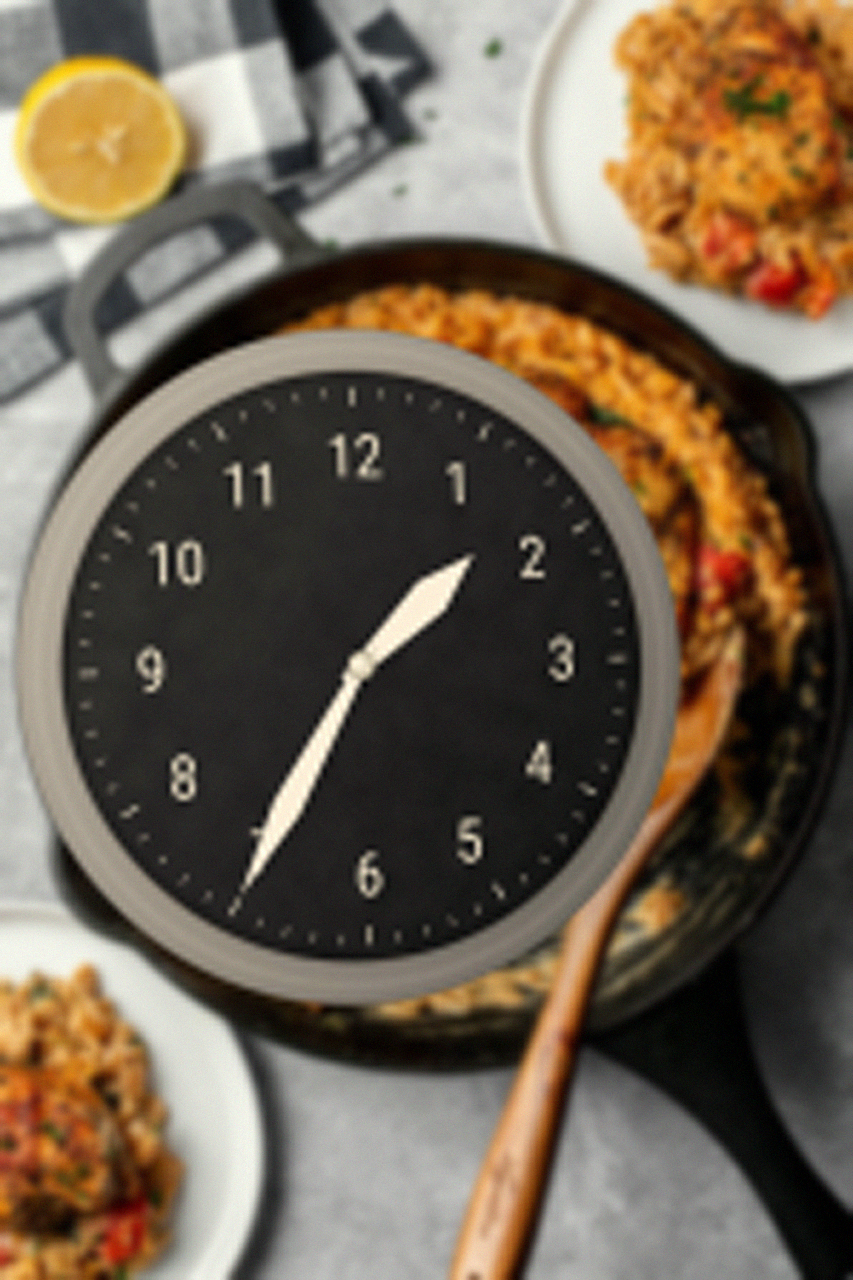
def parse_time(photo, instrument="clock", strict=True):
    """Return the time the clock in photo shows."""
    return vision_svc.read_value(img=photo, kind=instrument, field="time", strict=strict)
1:35
